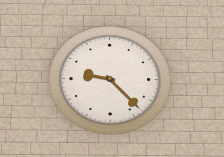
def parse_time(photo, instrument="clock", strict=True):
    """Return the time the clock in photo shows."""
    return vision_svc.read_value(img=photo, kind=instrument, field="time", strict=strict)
9:23
